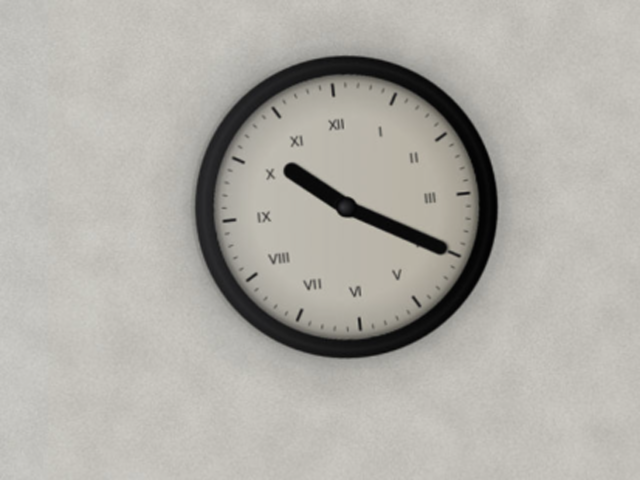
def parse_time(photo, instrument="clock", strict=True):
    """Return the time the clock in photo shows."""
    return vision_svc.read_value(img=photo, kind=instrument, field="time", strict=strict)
10:20
